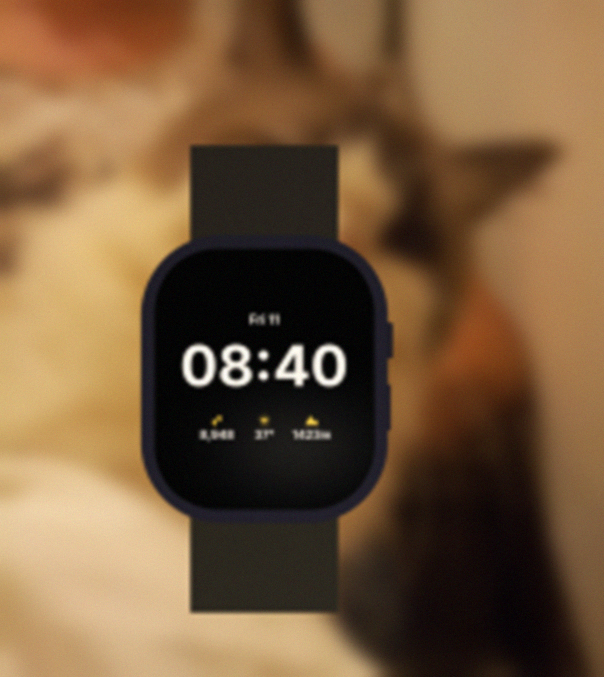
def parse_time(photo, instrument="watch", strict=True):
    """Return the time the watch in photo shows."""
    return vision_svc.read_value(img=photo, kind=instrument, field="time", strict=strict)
8:40
